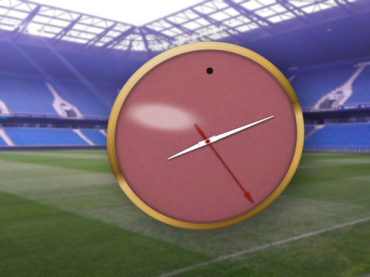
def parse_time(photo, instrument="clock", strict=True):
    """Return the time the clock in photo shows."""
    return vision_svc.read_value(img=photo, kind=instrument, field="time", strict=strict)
8:11:24
